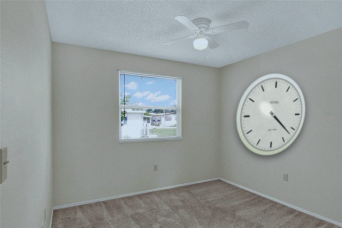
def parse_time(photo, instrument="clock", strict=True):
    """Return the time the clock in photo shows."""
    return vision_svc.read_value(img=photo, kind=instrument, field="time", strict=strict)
4:22
